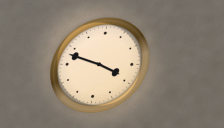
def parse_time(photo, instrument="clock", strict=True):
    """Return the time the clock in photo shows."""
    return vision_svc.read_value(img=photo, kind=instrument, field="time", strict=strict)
3:48
